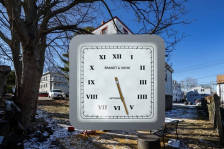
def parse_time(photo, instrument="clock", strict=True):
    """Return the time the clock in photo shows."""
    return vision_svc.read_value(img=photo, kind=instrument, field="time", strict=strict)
5:27
